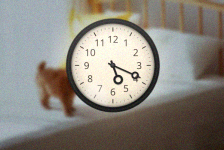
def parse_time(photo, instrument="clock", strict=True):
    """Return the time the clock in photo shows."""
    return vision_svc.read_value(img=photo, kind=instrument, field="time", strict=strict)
5:19
